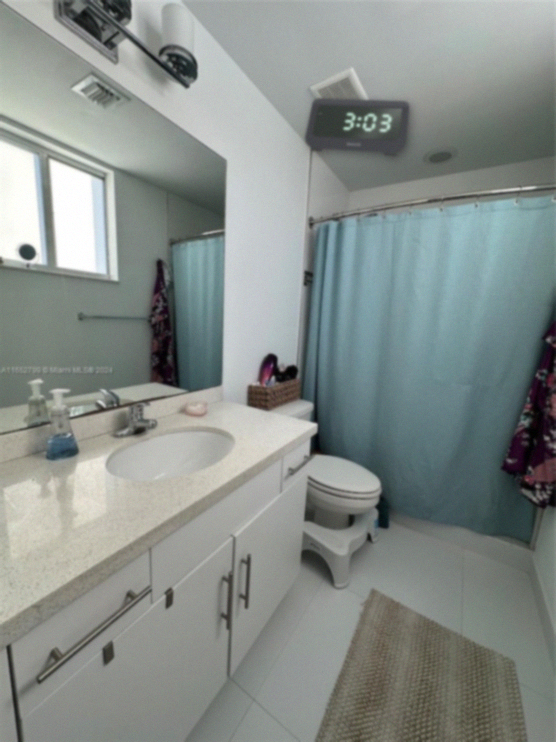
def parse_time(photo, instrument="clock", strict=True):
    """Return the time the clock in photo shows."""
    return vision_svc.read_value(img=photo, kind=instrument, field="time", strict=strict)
3:03
